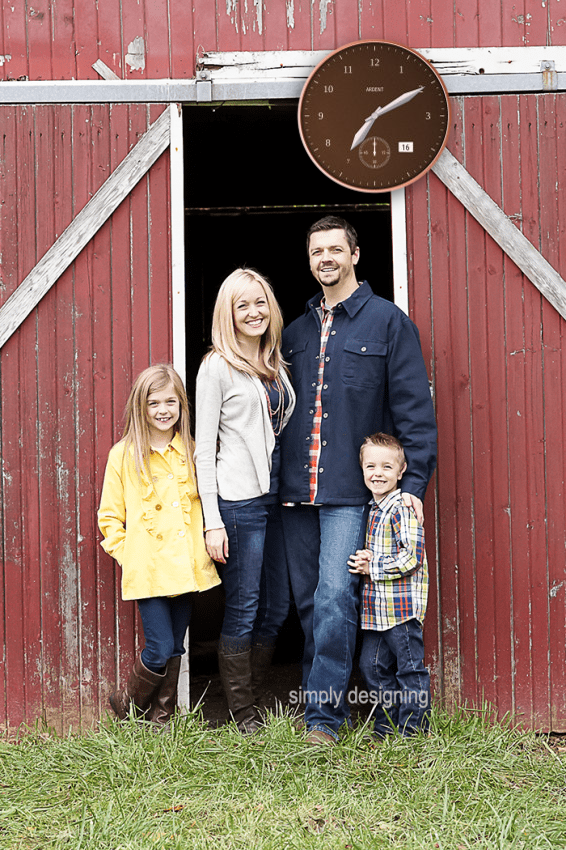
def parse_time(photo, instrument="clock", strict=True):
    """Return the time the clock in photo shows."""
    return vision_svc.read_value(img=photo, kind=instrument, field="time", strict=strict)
7:10
